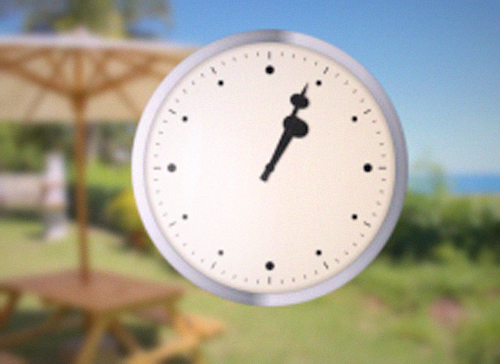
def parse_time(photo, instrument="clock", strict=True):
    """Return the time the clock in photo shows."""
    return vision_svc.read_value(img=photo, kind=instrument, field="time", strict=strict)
1:04
